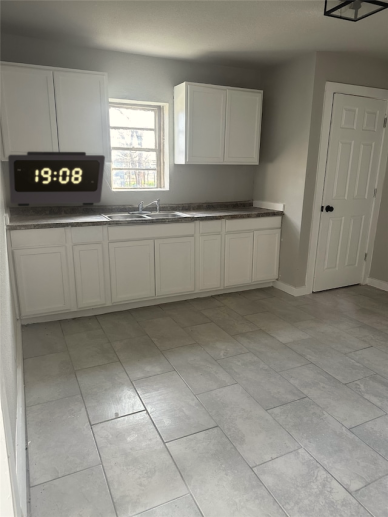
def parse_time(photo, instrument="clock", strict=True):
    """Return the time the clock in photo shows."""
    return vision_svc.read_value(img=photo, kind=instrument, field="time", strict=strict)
19:08
